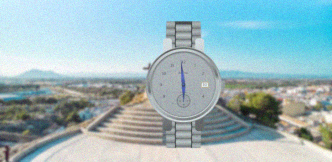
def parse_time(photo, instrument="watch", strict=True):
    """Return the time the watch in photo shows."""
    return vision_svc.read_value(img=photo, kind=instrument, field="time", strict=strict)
5:59
